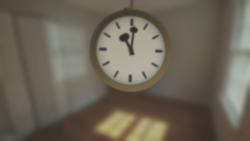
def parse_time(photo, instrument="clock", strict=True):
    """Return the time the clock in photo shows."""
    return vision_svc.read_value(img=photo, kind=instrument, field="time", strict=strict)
11:01
